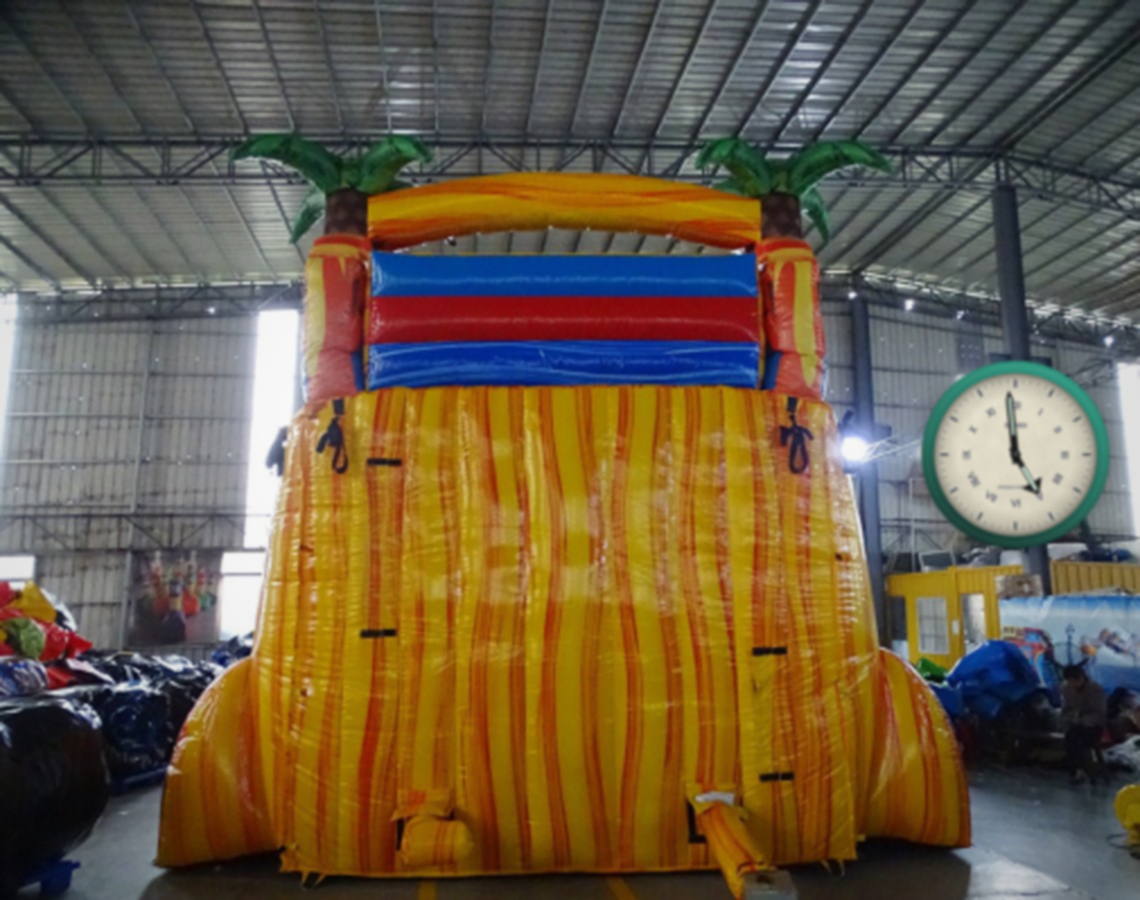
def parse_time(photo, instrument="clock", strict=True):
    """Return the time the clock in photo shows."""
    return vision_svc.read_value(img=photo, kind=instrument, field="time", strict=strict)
4:59
